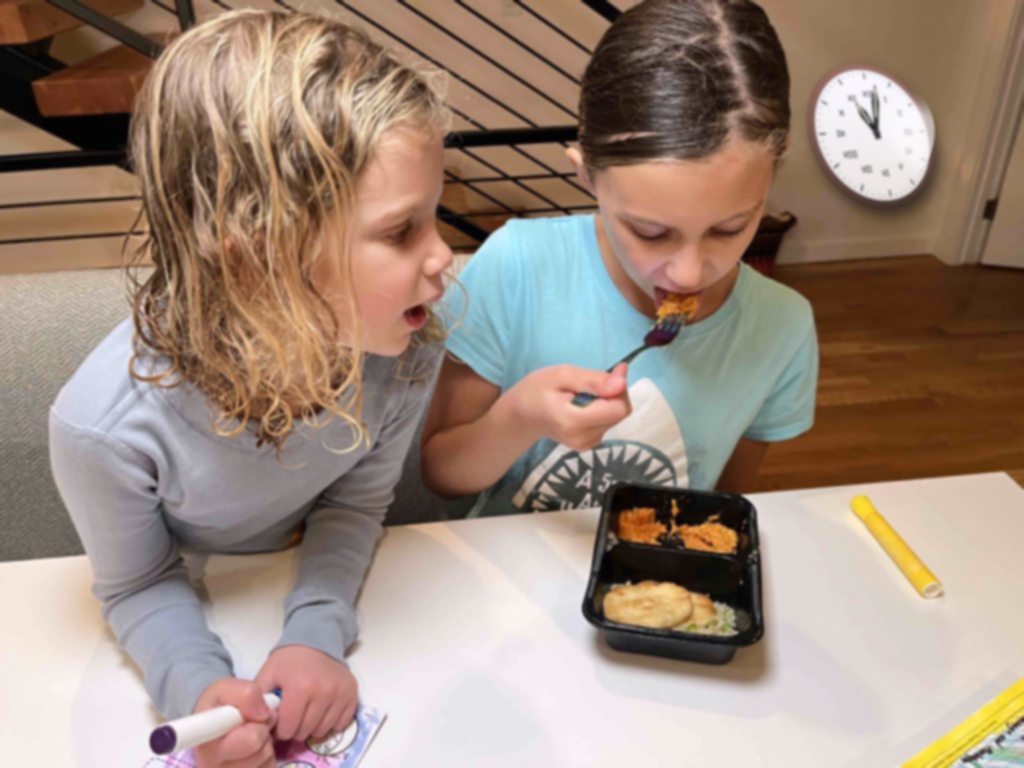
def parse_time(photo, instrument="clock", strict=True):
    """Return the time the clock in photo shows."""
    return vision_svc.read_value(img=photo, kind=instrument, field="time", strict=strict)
11:02
